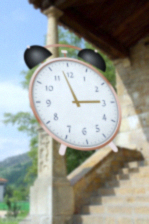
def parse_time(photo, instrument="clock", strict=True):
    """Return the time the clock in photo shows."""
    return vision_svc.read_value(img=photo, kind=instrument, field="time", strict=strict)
2:58
